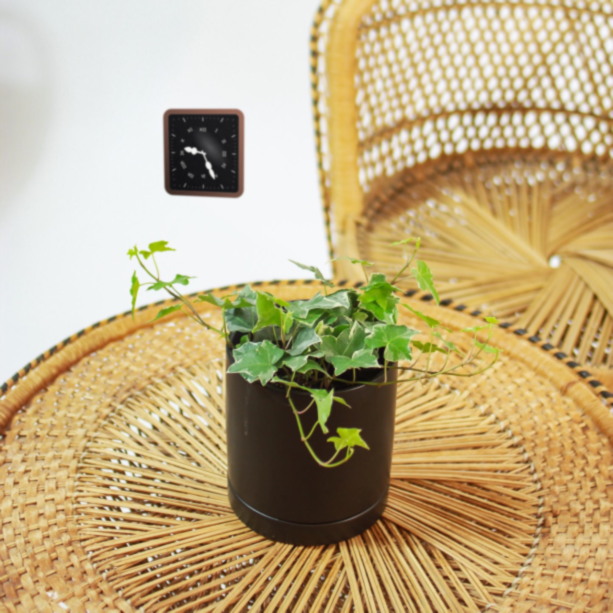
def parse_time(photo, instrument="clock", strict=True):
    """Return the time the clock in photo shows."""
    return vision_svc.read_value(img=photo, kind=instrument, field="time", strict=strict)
9:26
